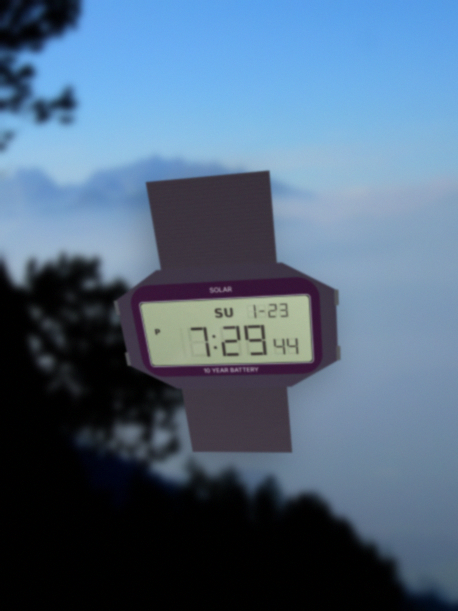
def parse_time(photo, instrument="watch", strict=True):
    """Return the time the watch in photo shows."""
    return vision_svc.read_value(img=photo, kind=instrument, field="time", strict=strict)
7:29:44
